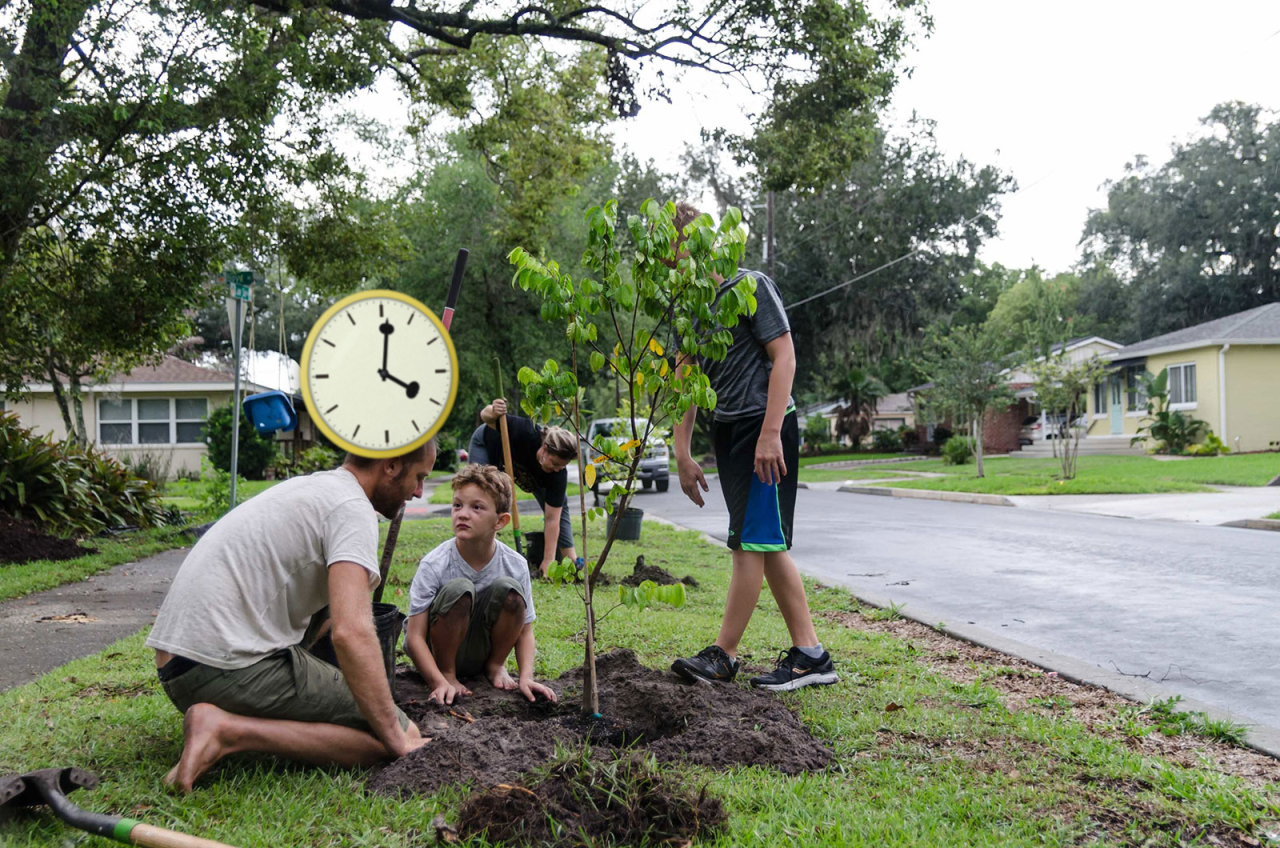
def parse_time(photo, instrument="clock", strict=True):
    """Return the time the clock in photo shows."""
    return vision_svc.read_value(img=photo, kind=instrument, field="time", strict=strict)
4:01
